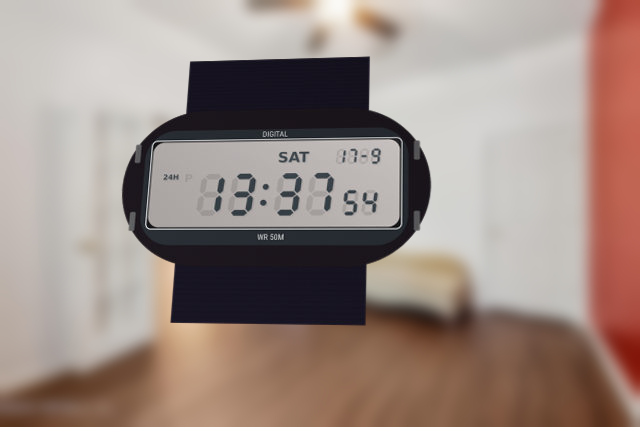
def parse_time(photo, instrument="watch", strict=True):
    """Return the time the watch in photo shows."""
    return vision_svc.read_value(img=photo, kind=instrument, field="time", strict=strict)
13:37:54
